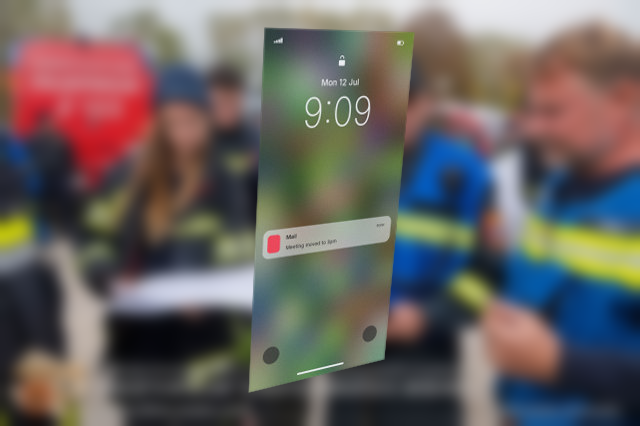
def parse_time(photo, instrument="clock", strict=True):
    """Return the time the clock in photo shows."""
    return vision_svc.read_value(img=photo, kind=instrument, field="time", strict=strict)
9:09
